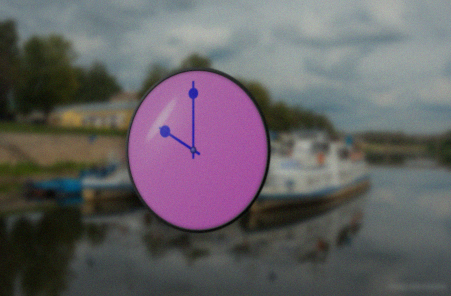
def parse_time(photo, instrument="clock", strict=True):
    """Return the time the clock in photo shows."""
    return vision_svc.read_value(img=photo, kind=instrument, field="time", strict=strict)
10:00
